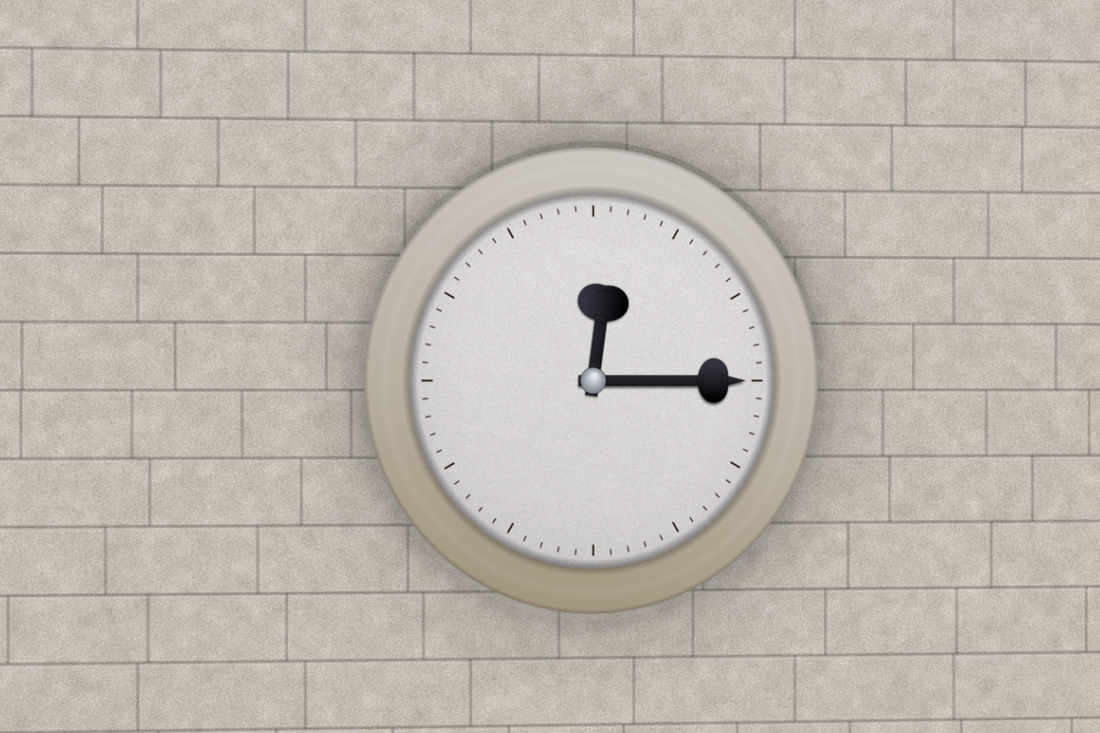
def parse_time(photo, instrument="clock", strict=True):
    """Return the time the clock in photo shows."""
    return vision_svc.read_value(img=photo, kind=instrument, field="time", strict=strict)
12:15
